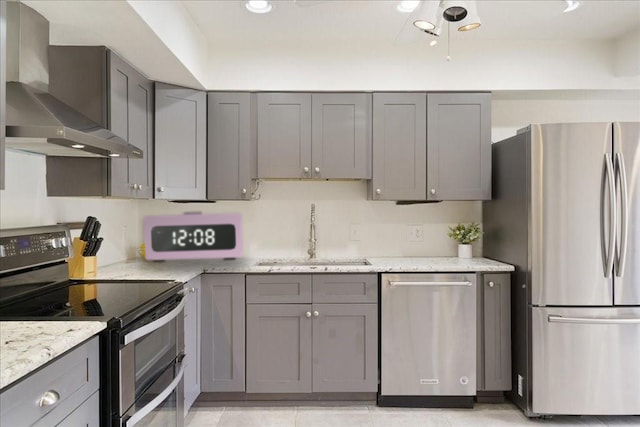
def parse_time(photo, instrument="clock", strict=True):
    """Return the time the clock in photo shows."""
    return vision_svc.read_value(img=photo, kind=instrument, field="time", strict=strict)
12:08
